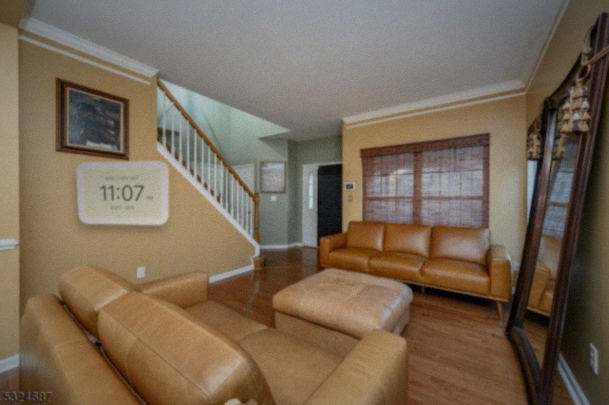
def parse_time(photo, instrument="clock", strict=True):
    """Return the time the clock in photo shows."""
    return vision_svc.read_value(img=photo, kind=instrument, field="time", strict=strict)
11:07
